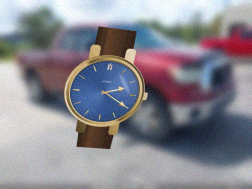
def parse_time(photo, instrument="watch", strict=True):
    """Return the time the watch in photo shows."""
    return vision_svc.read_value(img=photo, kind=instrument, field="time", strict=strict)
2:20
